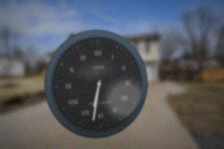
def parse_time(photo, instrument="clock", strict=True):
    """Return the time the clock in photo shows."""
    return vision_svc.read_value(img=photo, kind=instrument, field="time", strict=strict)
6:32
